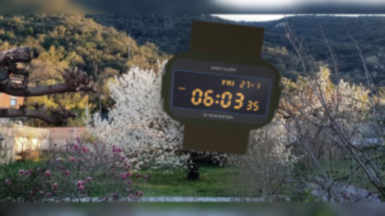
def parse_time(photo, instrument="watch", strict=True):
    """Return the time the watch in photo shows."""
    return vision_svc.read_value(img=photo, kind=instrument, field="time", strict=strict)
6:03:35
